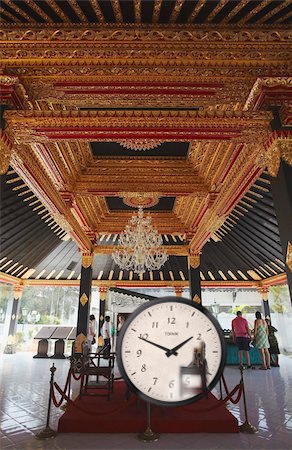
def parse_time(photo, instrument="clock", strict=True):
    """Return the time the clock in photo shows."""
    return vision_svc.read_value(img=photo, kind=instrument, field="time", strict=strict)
1:49
